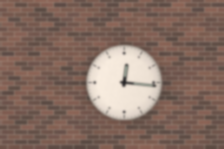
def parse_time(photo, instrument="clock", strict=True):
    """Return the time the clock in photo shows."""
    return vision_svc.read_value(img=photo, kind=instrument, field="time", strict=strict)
12:16
